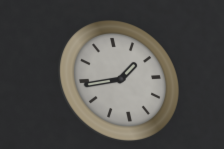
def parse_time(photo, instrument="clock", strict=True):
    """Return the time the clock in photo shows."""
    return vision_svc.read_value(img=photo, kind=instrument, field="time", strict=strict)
1:44
